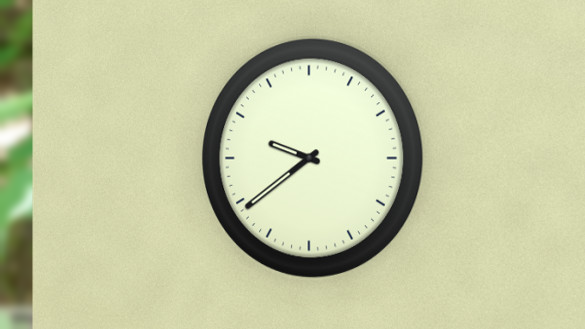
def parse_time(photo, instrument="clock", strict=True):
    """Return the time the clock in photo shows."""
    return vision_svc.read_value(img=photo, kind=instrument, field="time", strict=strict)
9:39
